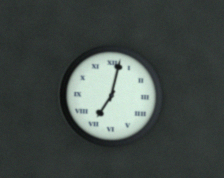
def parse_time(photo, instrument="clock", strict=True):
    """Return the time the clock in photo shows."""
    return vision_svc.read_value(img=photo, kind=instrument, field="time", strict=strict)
7:02
